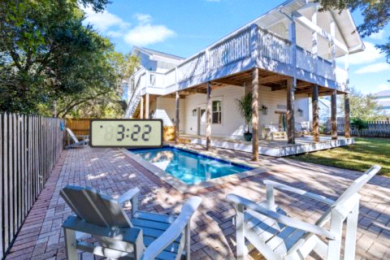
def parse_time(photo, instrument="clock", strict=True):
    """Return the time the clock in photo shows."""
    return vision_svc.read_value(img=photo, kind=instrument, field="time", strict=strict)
3:22
